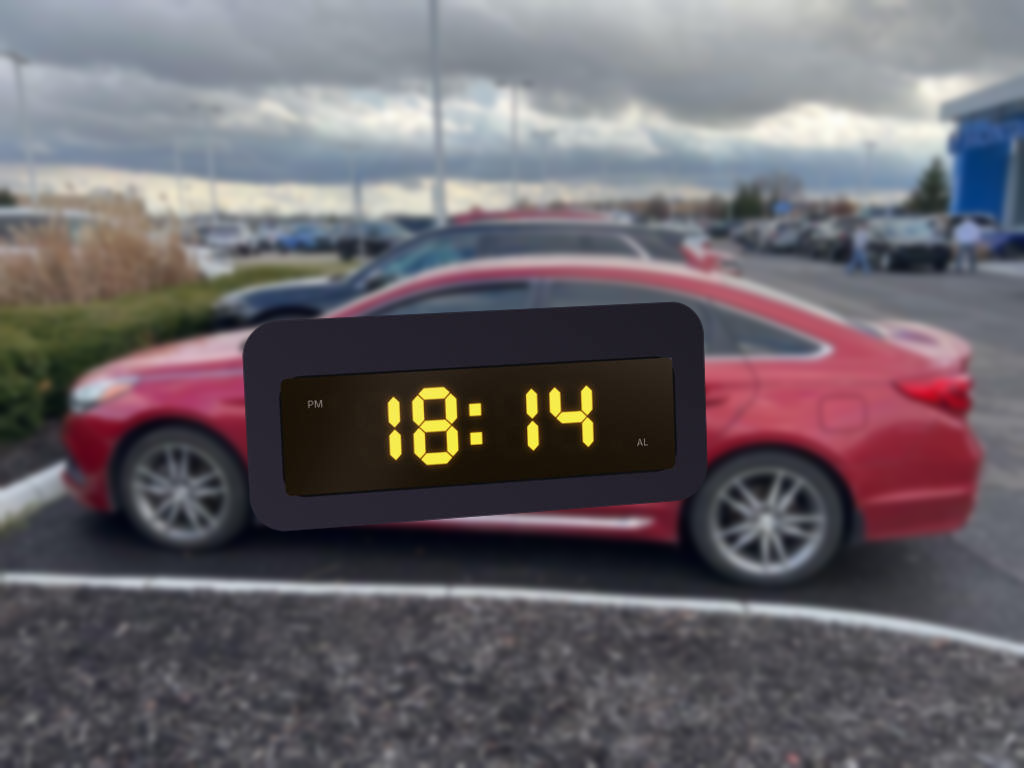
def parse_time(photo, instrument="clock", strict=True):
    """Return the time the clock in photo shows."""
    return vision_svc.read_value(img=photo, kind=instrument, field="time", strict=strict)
18:14
